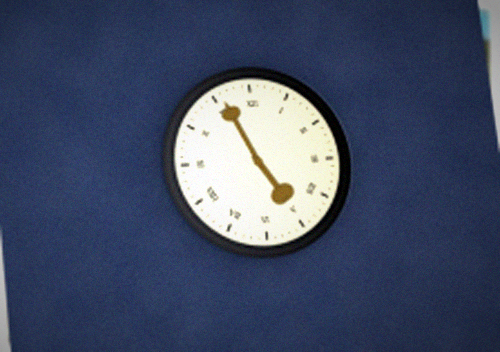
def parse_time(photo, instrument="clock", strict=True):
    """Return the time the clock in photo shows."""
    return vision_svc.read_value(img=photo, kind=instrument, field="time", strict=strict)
4:56
